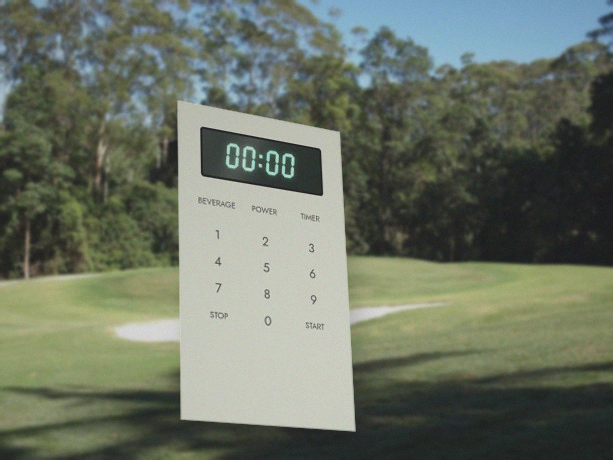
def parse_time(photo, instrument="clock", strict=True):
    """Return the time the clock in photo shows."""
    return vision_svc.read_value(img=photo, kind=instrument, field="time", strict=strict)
0:00
